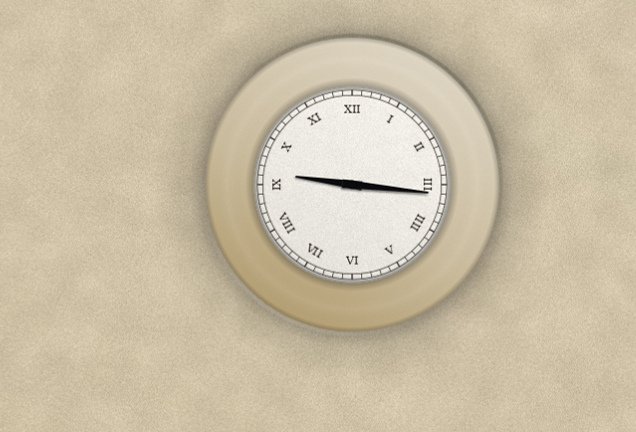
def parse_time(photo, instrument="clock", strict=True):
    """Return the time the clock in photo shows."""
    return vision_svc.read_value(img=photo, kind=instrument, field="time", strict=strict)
9:16
